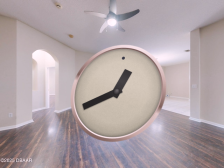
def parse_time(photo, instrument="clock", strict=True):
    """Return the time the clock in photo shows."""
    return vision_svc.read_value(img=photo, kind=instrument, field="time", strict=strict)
12:40
